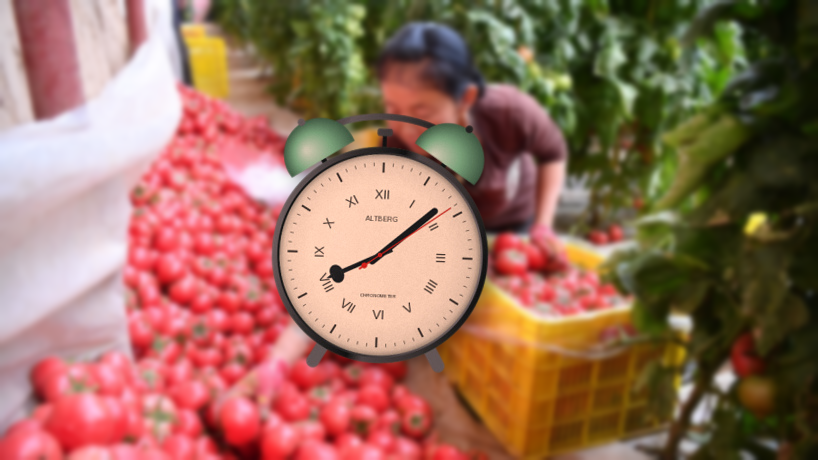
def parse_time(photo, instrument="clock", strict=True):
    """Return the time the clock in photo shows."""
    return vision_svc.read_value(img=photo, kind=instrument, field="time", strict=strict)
8:08:09
